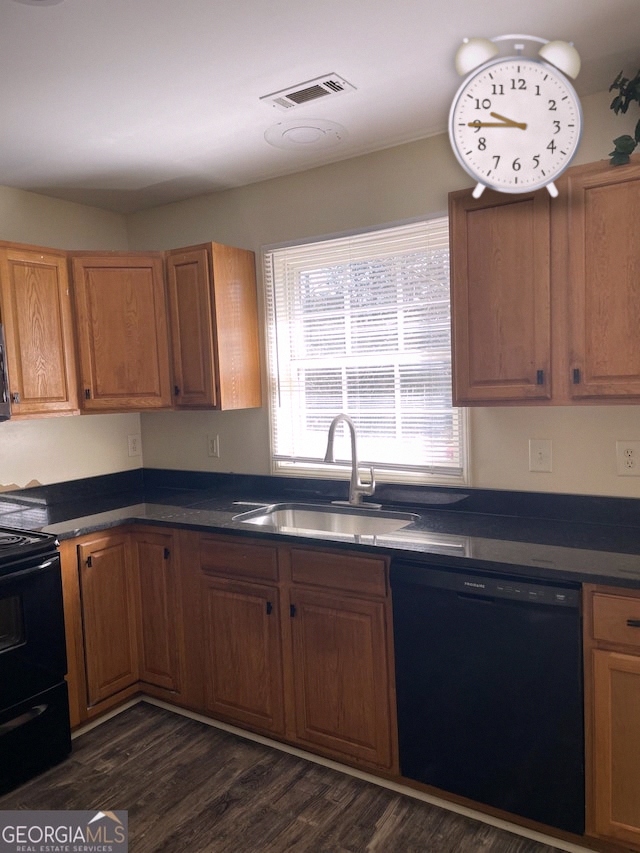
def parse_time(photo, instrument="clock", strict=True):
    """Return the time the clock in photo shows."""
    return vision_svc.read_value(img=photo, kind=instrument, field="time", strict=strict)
9:45
